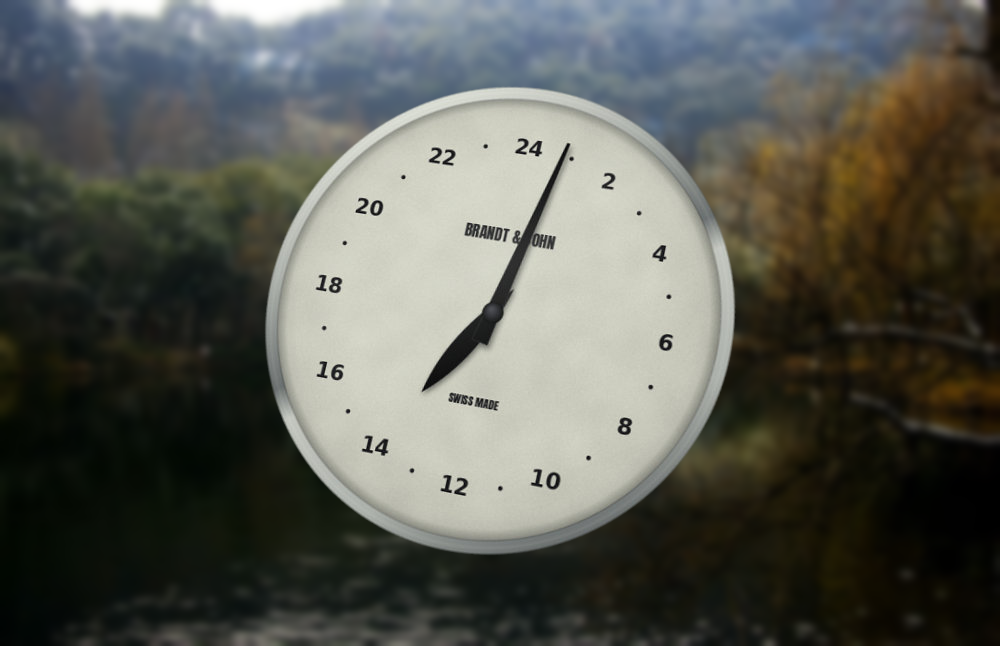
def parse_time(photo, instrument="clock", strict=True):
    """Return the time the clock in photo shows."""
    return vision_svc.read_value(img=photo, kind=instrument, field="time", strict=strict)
14:02
